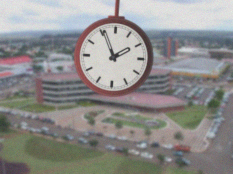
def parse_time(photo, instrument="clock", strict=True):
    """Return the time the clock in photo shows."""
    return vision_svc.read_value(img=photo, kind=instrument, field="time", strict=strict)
1:56
